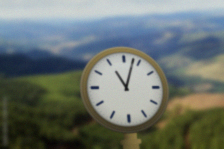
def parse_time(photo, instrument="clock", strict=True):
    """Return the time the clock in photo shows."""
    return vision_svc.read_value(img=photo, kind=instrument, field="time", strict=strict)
11:03
